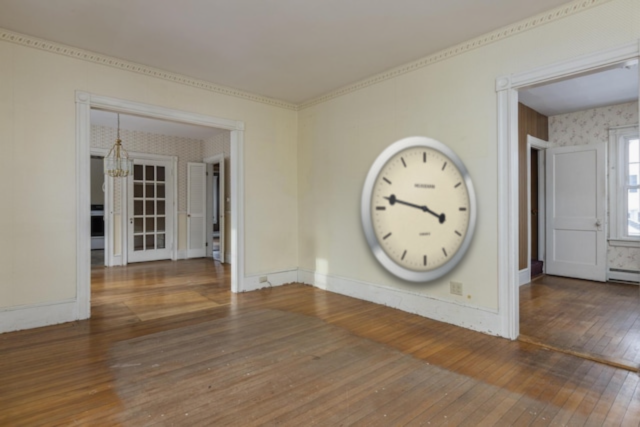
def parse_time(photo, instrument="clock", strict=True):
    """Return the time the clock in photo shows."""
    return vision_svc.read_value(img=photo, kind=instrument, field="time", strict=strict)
3:47
